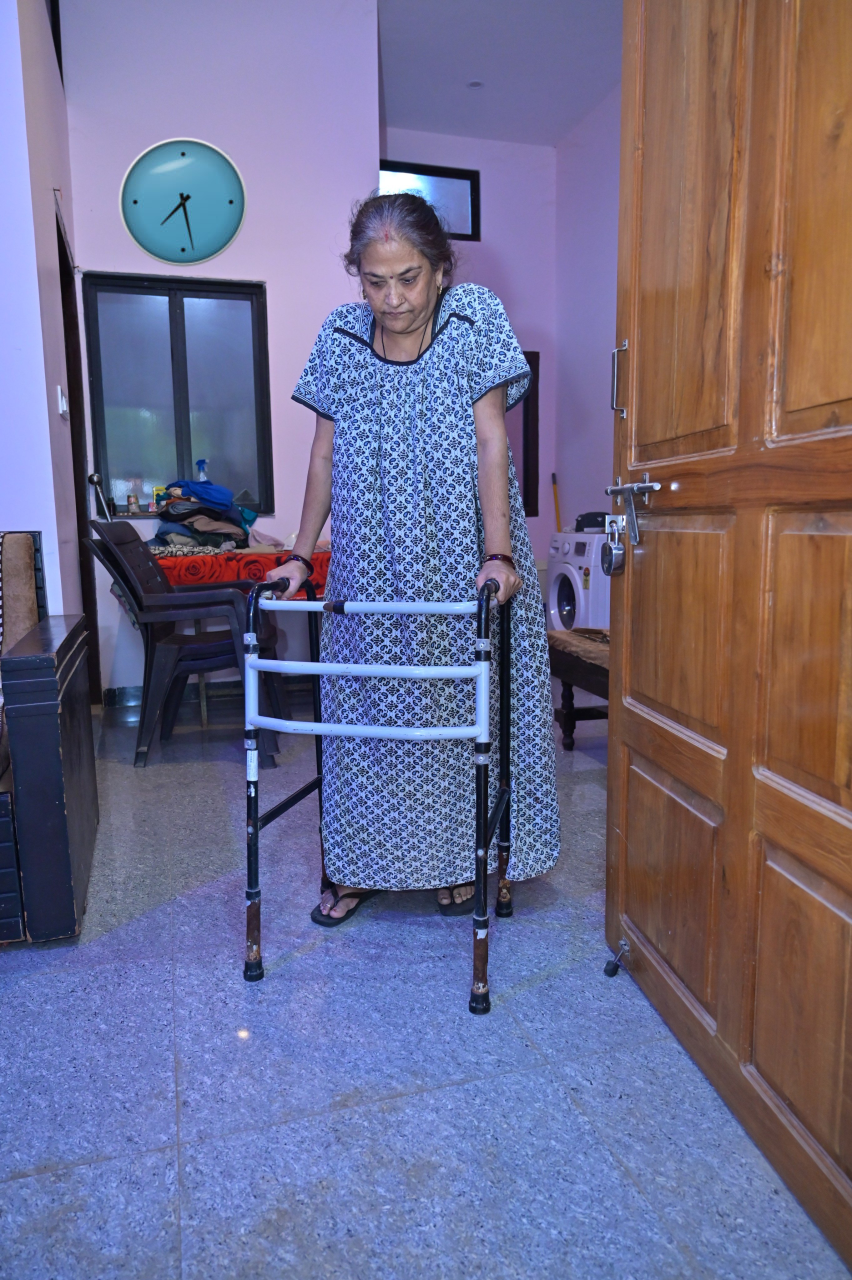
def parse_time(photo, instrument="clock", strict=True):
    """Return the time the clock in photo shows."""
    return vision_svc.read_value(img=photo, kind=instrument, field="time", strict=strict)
7:28
